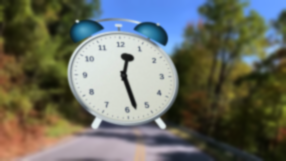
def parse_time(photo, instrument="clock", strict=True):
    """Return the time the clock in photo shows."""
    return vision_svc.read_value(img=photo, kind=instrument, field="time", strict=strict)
12:28
